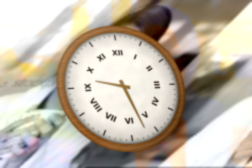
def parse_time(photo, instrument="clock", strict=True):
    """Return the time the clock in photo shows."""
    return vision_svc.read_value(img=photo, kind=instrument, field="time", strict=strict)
9:27
